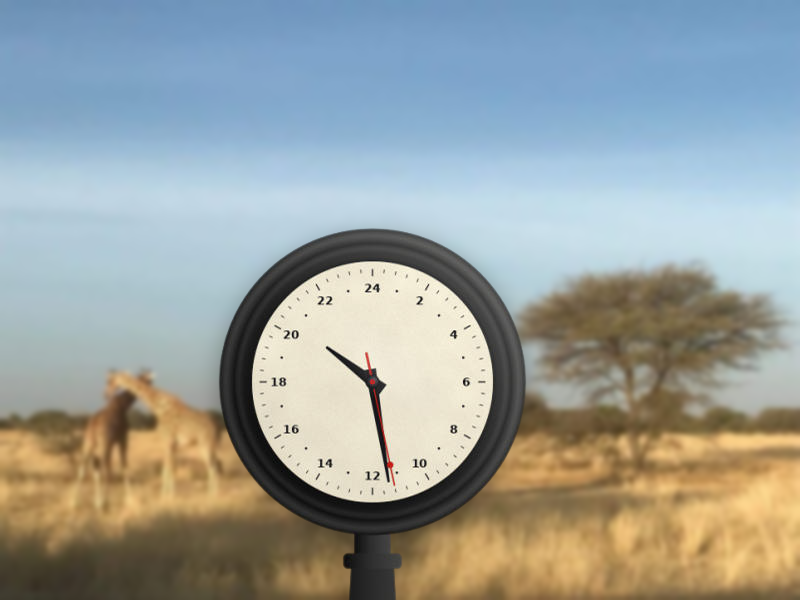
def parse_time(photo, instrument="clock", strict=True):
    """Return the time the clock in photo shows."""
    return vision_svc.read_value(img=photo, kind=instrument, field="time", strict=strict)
20:28:28
